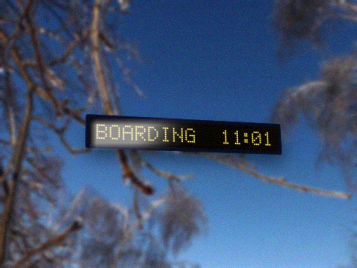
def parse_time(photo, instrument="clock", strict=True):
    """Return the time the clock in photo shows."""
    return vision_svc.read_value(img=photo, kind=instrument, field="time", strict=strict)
11:01
